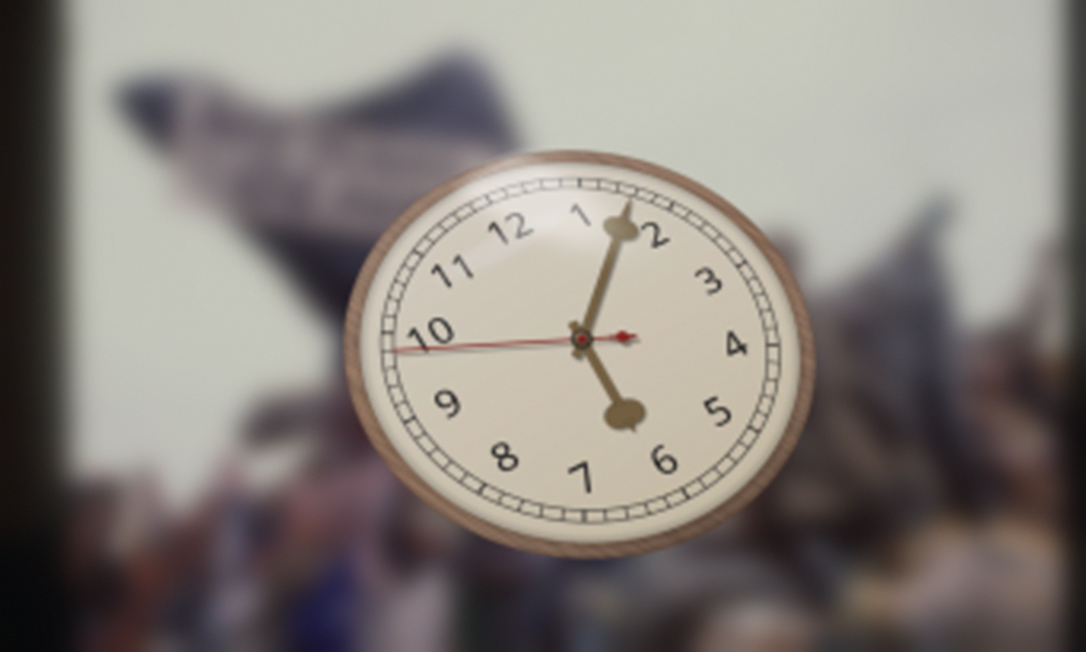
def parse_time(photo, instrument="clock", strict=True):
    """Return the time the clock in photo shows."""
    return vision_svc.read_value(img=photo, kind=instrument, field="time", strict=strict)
6:07:49
